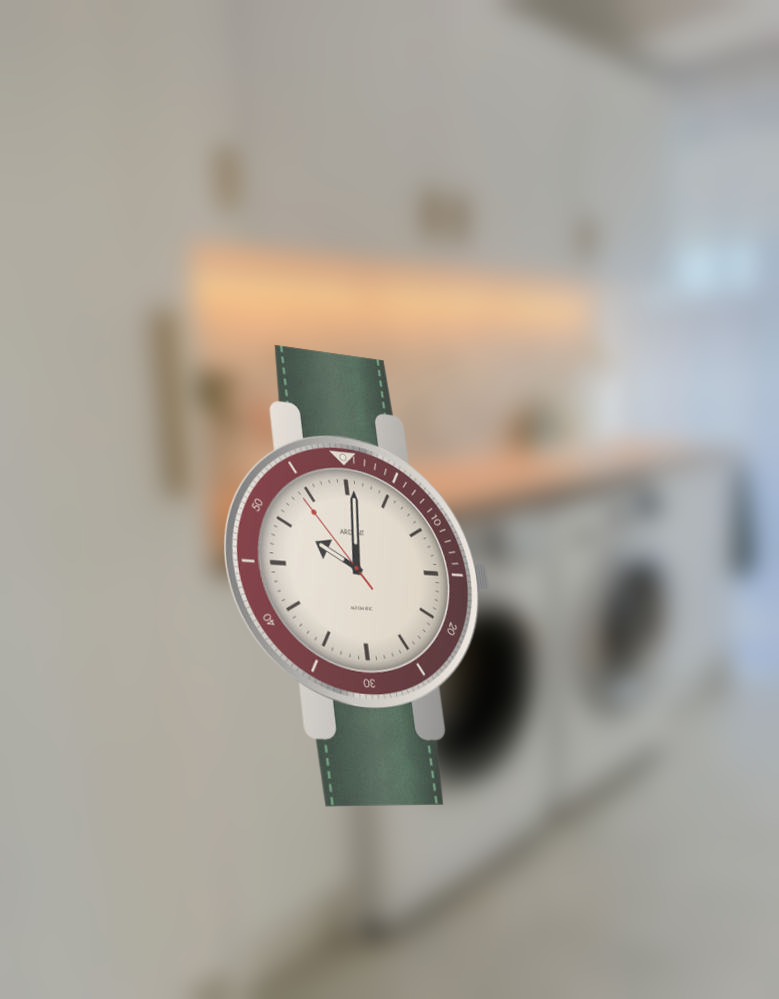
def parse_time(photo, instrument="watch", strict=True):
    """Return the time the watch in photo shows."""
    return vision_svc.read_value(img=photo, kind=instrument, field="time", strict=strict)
10:00:54
